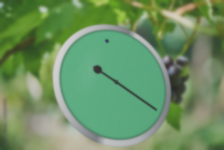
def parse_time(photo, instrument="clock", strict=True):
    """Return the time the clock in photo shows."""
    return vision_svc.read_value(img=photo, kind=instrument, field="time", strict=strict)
10:22
